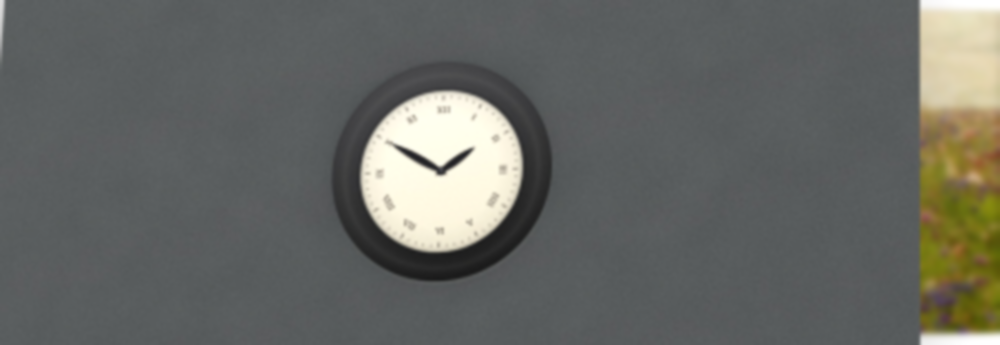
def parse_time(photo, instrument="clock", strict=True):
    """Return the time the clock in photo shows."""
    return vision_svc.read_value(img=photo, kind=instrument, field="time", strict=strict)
1:50
